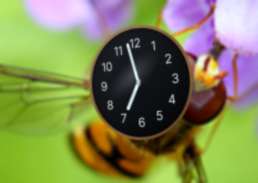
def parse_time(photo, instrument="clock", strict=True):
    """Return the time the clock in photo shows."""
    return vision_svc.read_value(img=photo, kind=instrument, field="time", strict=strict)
6:58
